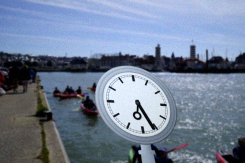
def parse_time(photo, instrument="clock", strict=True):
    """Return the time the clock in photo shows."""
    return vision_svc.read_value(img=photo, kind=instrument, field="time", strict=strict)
6:26
